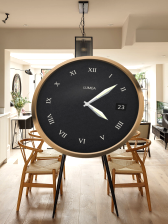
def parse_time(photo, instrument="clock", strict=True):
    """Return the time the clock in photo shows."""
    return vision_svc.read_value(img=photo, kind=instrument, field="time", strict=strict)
4:08
